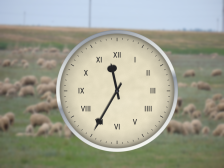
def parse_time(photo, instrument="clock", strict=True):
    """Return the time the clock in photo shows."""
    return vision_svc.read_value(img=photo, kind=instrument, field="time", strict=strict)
11:35
